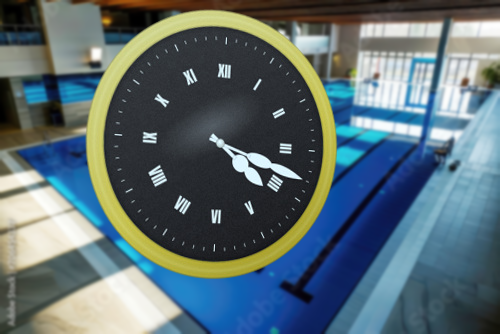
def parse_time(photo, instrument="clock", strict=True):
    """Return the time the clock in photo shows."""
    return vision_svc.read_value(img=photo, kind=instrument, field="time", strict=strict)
4:18
